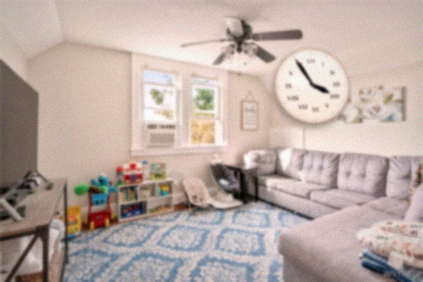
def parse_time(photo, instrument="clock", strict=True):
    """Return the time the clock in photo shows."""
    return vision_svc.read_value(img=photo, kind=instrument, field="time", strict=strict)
3:55
